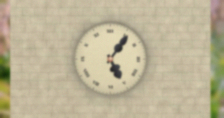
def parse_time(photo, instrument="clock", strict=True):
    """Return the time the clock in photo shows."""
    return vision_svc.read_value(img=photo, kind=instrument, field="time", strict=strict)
5:06
